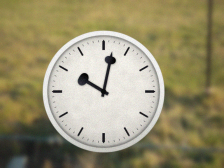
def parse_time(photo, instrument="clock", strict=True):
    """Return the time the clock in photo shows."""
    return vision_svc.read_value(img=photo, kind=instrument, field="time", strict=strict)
10:02
